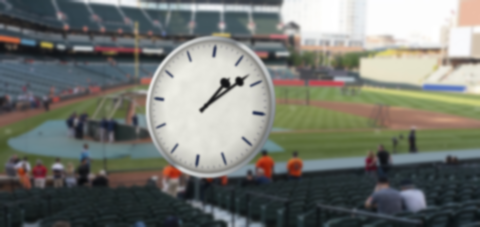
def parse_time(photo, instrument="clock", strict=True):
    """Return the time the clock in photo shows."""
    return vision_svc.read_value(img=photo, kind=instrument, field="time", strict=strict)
1:08
